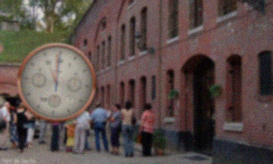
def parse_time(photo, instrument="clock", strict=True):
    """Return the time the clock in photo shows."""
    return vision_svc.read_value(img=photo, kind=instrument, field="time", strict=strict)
10:59
